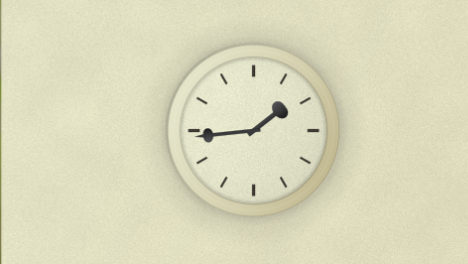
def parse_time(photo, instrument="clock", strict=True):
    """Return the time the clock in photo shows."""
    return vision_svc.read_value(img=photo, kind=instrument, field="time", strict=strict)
1:44
